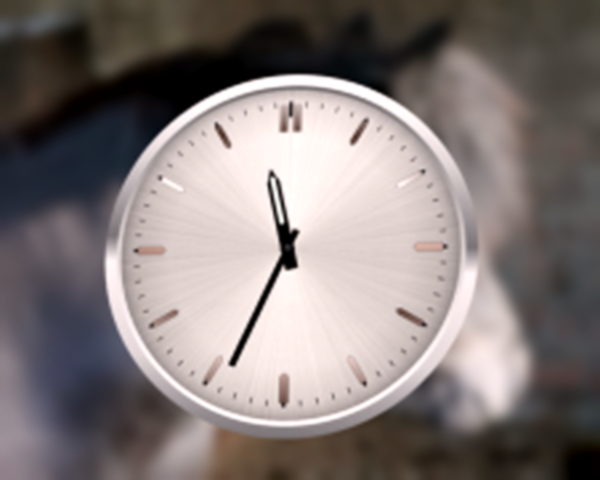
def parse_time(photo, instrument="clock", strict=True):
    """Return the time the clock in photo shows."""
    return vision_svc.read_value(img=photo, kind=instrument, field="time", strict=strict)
11:34
